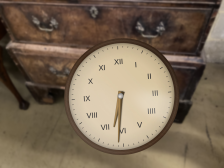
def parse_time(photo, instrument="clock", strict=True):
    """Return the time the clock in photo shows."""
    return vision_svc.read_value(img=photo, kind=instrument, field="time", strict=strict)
6:31
